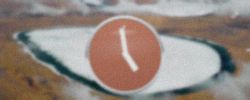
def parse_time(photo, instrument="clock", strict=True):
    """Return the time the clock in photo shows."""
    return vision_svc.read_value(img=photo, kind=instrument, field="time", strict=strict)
4:59
